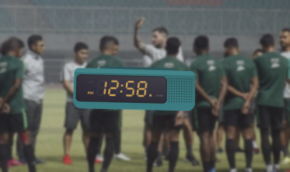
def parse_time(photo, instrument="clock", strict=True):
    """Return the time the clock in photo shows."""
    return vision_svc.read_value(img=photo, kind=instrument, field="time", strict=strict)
12:58
